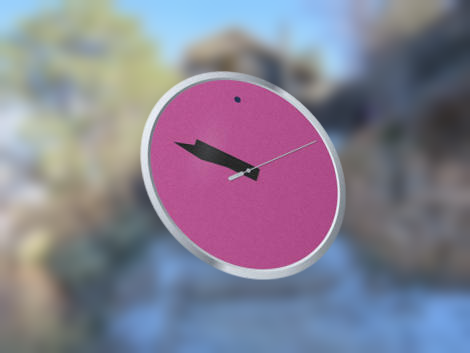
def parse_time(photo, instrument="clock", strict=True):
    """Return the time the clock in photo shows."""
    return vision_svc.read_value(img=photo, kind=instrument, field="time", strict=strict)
9:48:11
